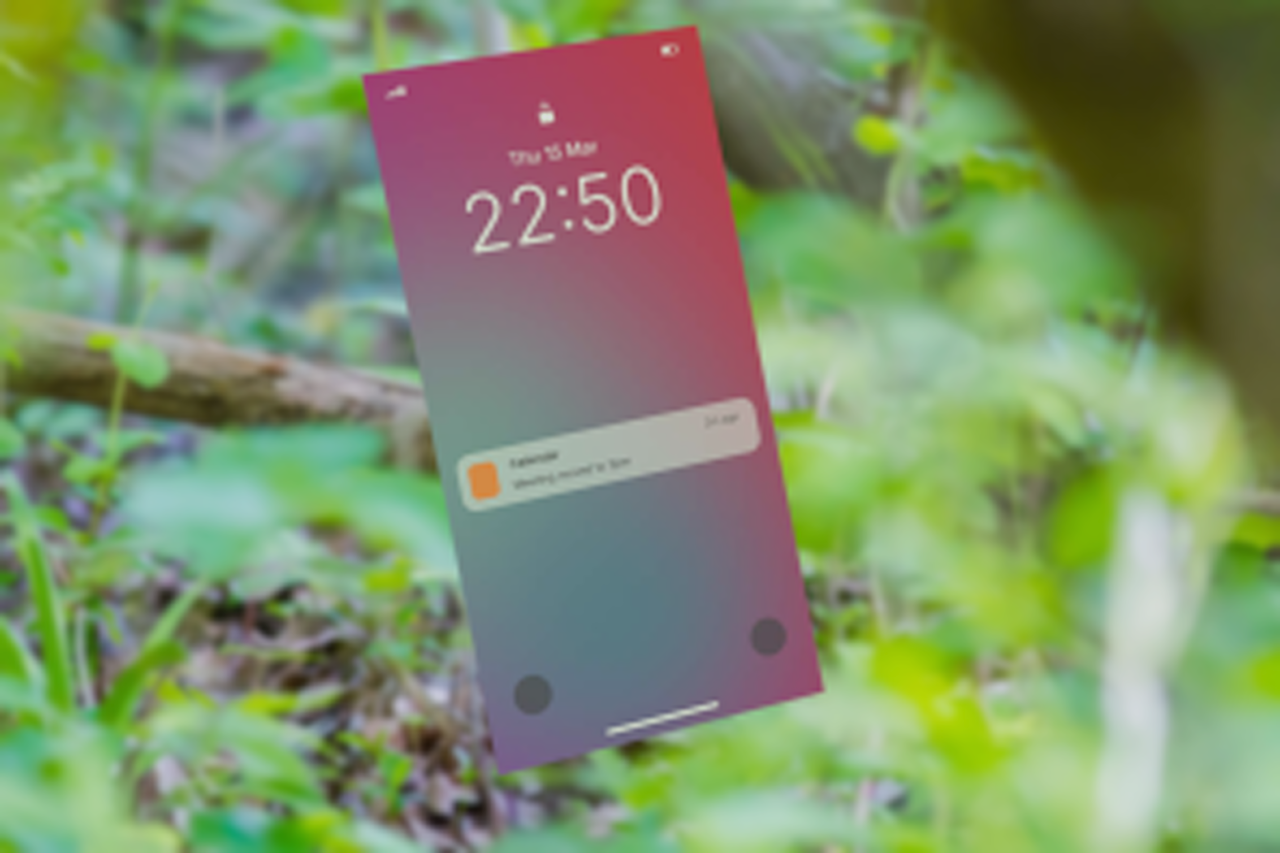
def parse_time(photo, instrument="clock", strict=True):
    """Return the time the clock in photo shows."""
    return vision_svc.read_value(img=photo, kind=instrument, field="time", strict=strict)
22:50
